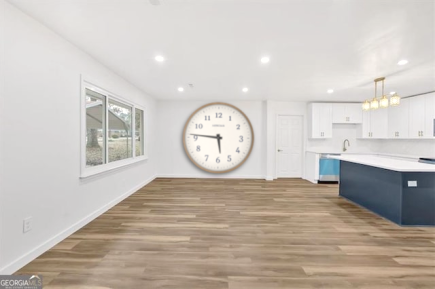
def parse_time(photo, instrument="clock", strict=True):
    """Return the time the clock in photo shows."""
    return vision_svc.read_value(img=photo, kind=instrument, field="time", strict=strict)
5:46
